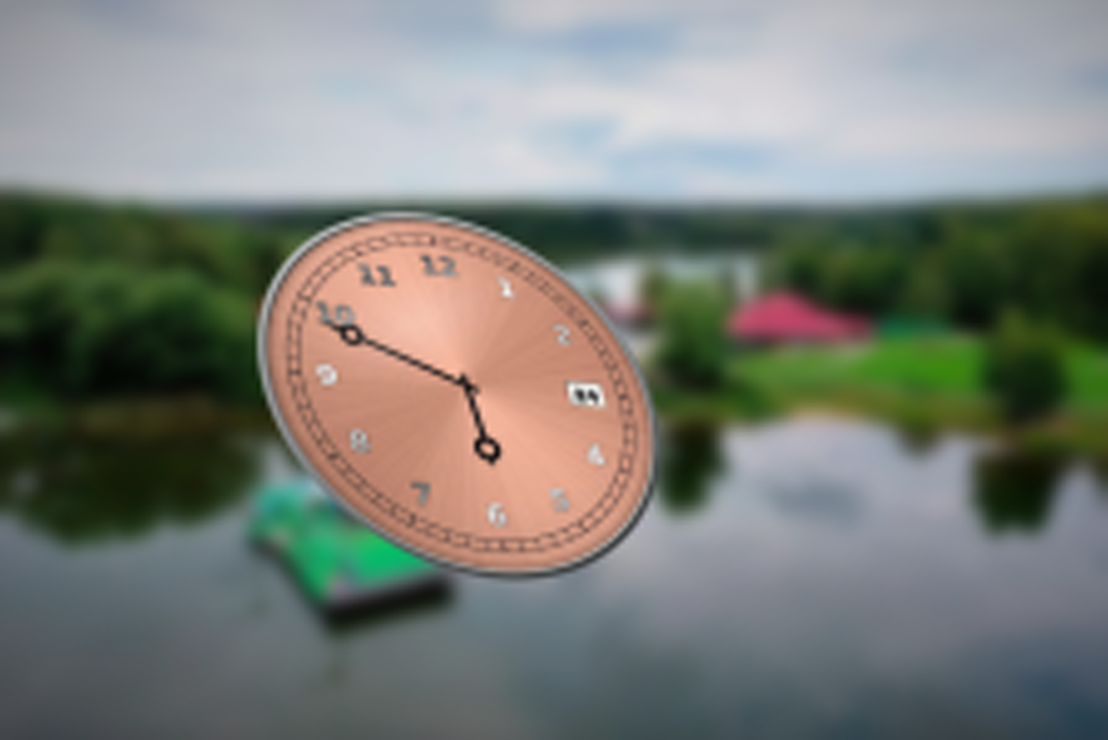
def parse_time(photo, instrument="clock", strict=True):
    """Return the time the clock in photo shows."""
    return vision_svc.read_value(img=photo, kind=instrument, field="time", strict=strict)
5:49
